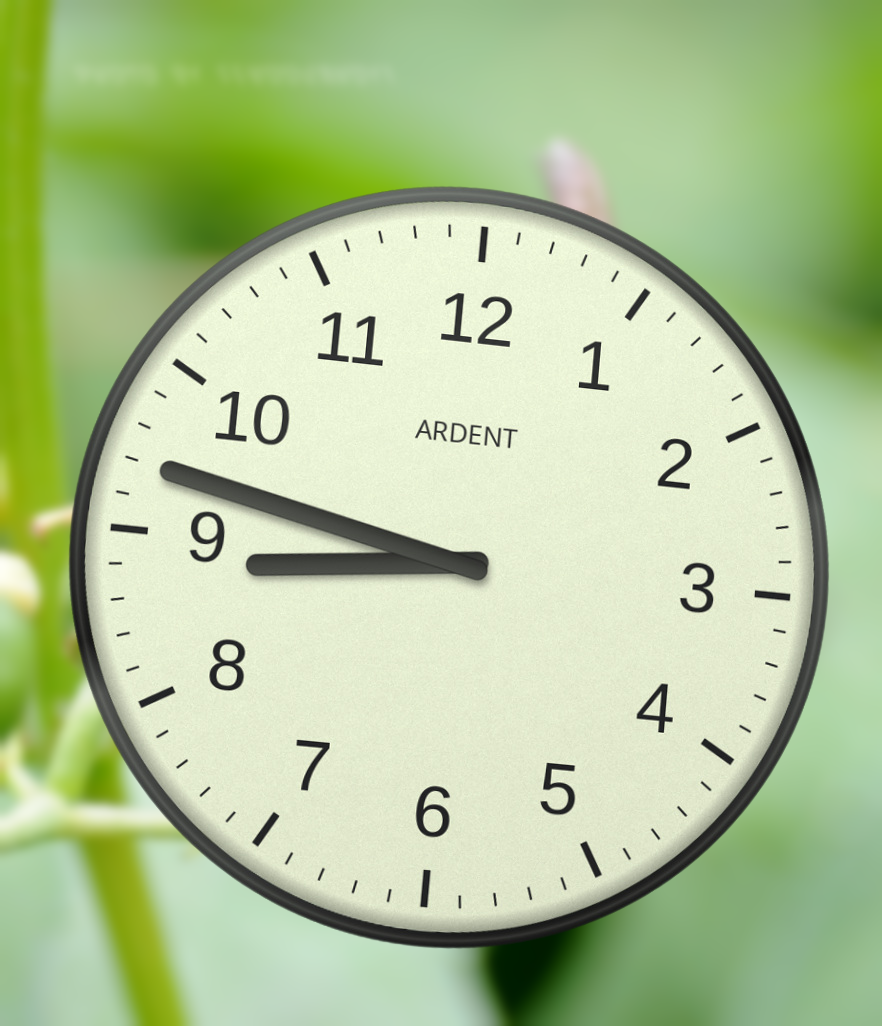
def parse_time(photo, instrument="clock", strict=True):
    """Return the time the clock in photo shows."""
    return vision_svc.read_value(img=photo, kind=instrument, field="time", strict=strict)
8:47
